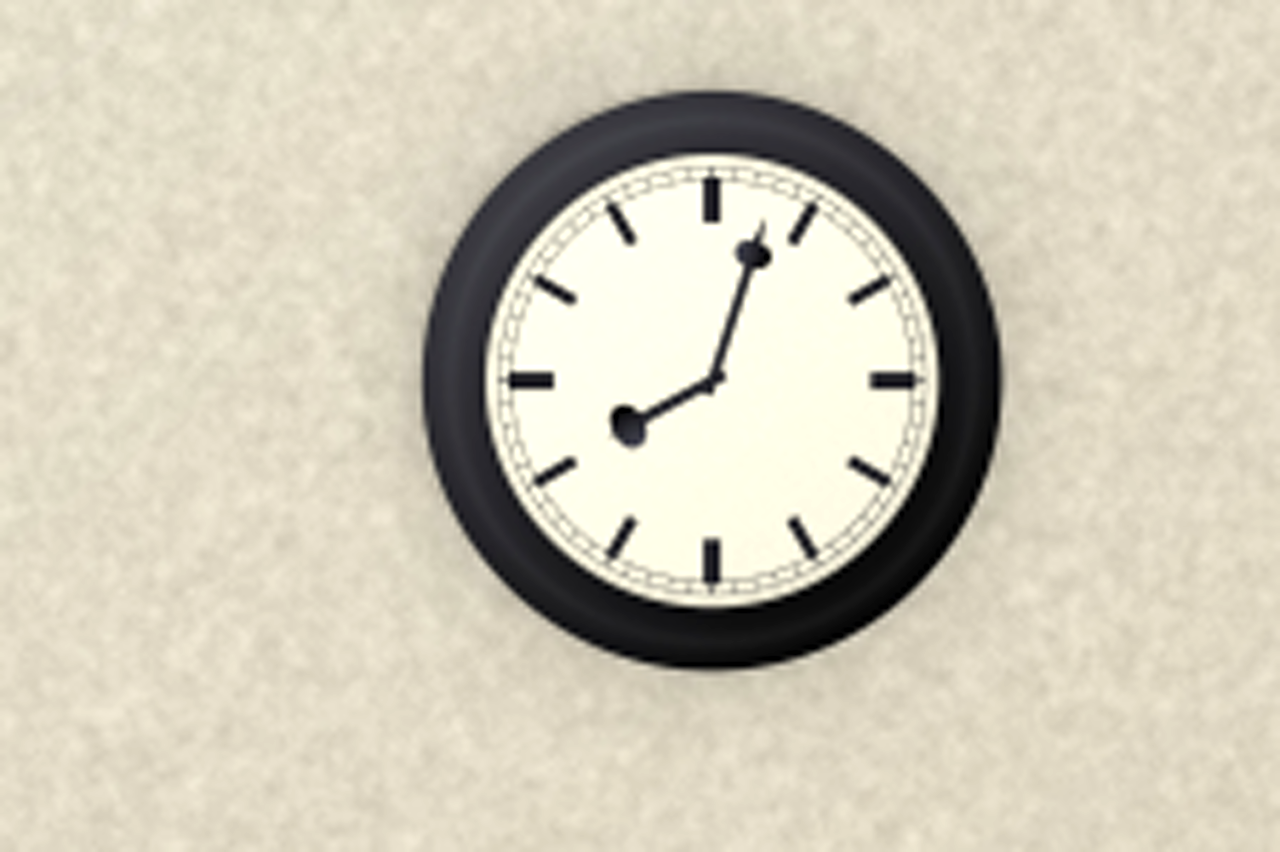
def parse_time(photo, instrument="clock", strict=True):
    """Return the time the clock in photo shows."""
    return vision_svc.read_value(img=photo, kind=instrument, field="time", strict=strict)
8:03
